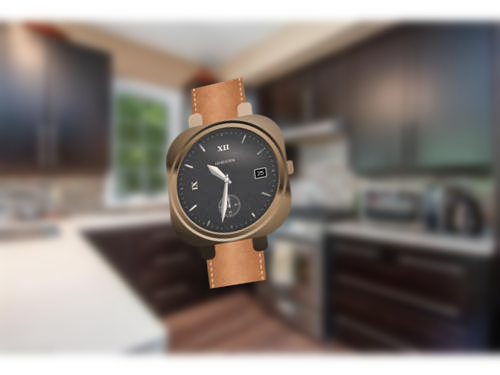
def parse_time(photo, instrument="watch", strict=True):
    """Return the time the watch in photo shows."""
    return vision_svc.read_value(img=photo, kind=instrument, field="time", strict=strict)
10:32
